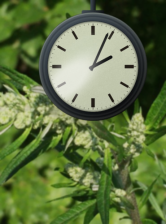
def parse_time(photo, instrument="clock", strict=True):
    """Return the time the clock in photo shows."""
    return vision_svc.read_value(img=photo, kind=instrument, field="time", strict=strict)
2:04
